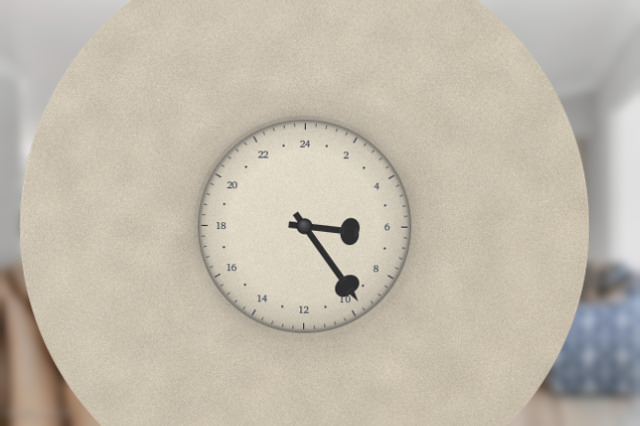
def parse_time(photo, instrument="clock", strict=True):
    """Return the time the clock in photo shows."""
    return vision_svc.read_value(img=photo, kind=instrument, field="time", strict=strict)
6:24
